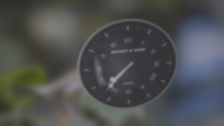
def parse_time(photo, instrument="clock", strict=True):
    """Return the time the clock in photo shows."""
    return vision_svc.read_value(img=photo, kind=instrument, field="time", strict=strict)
7:37
